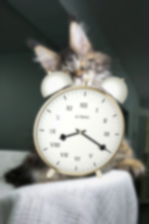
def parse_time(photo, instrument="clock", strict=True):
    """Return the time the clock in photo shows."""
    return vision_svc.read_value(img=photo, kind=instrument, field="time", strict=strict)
8:20
